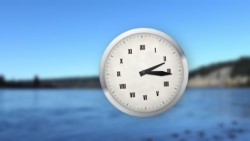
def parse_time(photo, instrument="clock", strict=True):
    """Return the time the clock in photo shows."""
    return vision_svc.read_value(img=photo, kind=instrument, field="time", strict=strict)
2:16
